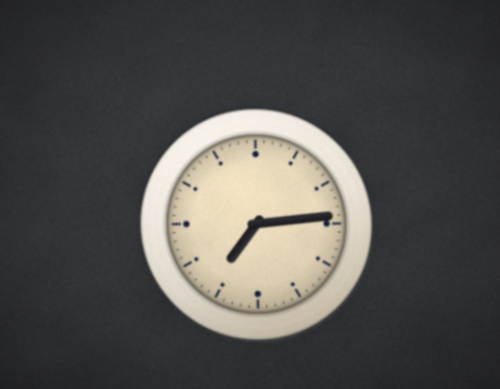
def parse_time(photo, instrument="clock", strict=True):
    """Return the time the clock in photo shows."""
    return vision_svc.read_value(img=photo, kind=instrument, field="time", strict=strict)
7:14
